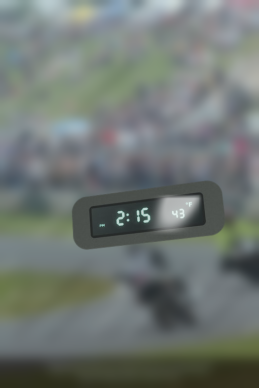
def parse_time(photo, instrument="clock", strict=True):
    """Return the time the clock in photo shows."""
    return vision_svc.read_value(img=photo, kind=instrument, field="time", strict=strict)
2:15
